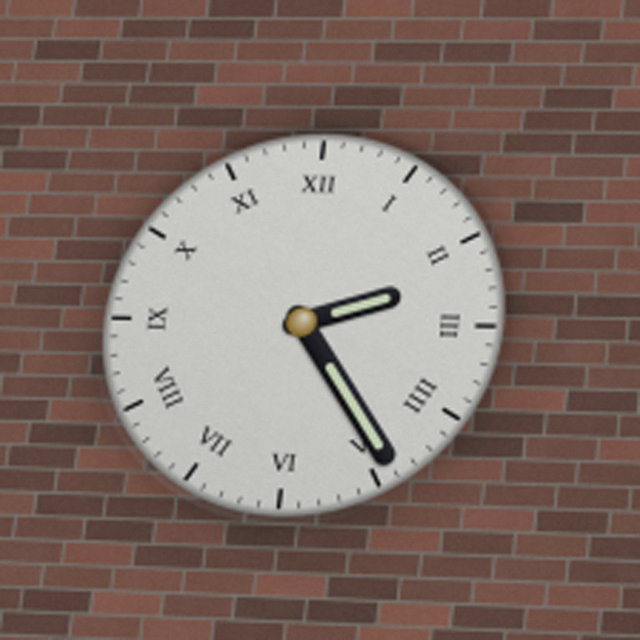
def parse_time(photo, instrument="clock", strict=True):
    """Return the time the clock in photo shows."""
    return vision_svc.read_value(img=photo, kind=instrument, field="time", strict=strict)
2:24
